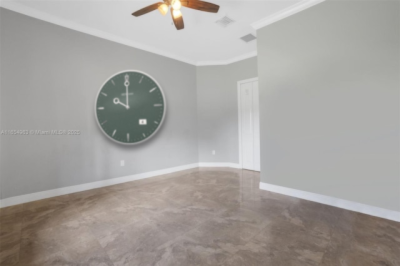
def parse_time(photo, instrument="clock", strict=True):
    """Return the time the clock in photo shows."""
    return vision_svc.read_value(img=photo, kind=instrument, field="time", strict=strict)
10:00
